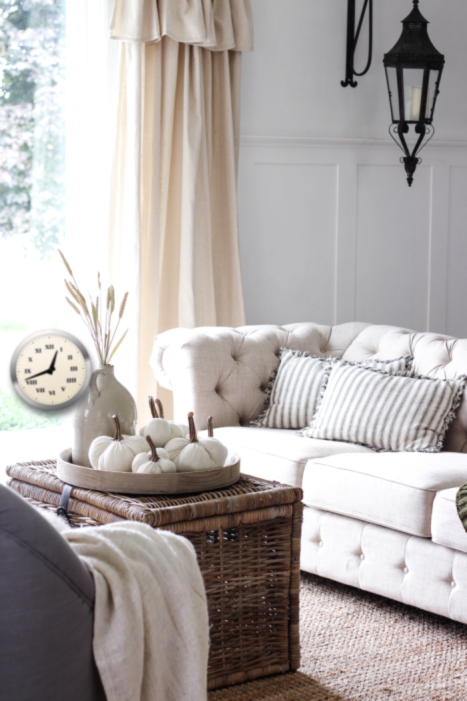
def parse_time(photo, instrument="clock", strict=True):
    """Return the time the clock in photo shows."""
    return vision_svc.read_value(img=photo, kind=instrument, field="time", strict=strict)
12:42
